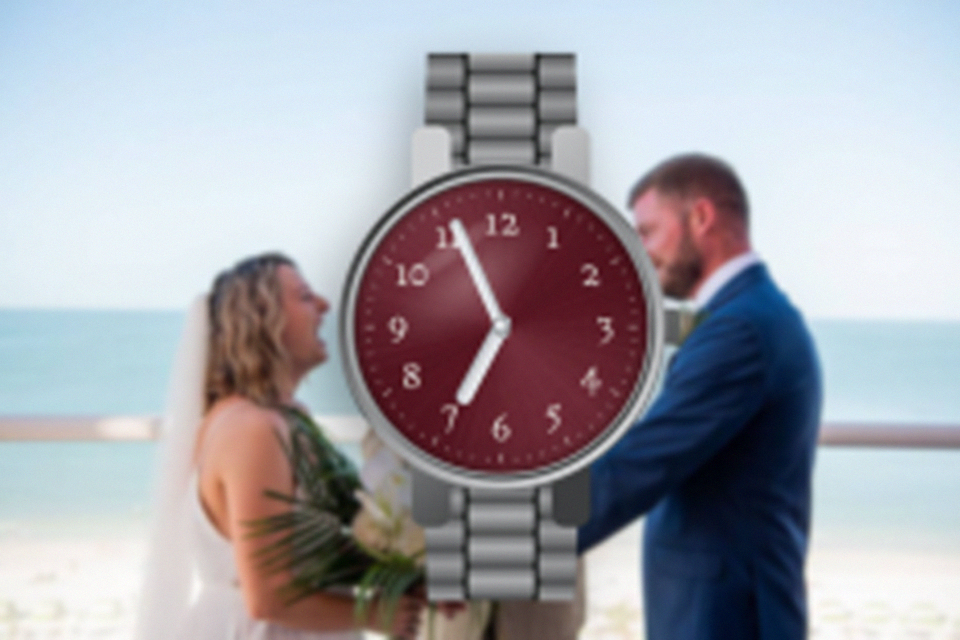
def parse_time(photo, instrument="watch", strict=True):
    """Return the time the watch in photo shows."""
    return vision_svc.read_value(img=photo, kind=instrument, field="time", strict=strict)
6:56
